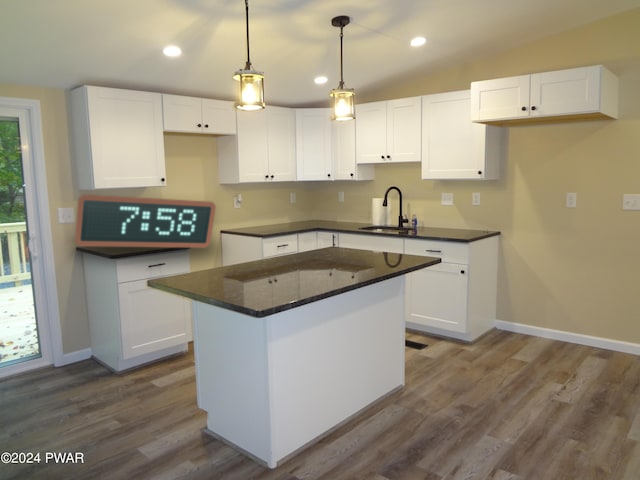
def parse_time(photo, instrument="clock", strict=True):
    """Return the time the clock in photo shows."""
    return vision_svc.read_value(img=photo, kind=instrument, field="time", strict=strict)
7:58
